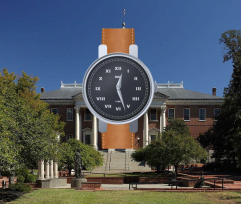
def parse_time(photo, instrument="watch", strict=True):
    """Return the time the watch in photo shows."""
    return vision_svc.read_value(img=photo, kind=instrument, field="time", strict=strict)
12:27
